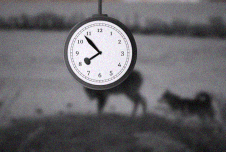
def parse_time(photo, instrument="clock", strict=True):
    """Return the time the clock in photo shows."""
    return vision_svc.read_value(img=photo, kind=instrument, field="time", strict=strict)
7:53
